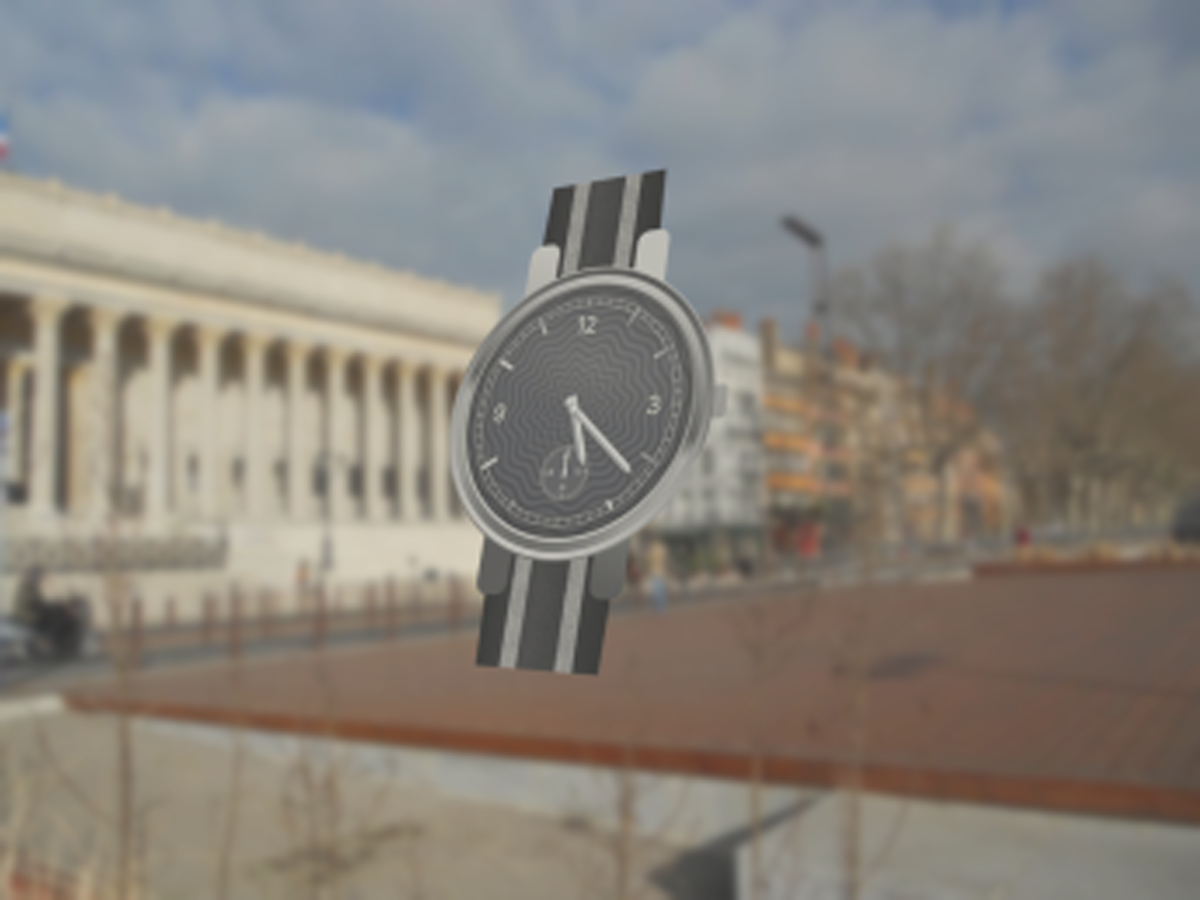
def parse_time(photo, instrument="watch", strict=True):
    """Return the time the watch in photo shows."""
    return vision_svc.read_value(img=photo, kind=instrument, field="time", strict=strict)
5:22
